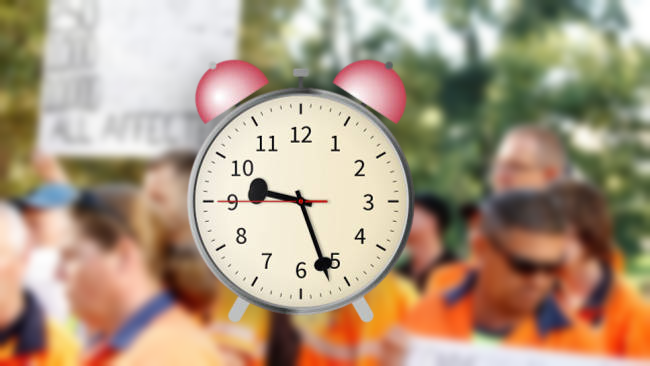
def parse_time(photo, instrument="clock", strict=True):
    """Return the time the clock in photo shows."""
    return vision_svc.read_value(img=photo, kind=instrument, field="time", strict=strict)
9:26:45
